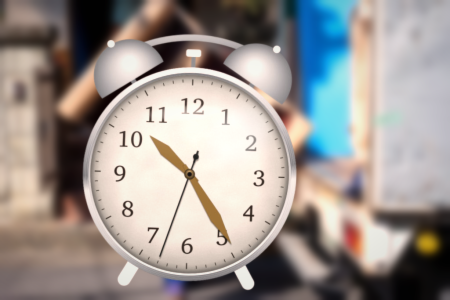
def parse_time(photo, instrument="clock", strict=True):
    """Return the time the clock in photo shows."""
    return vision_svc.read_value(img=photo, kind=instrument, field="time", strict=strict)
10:24:33
